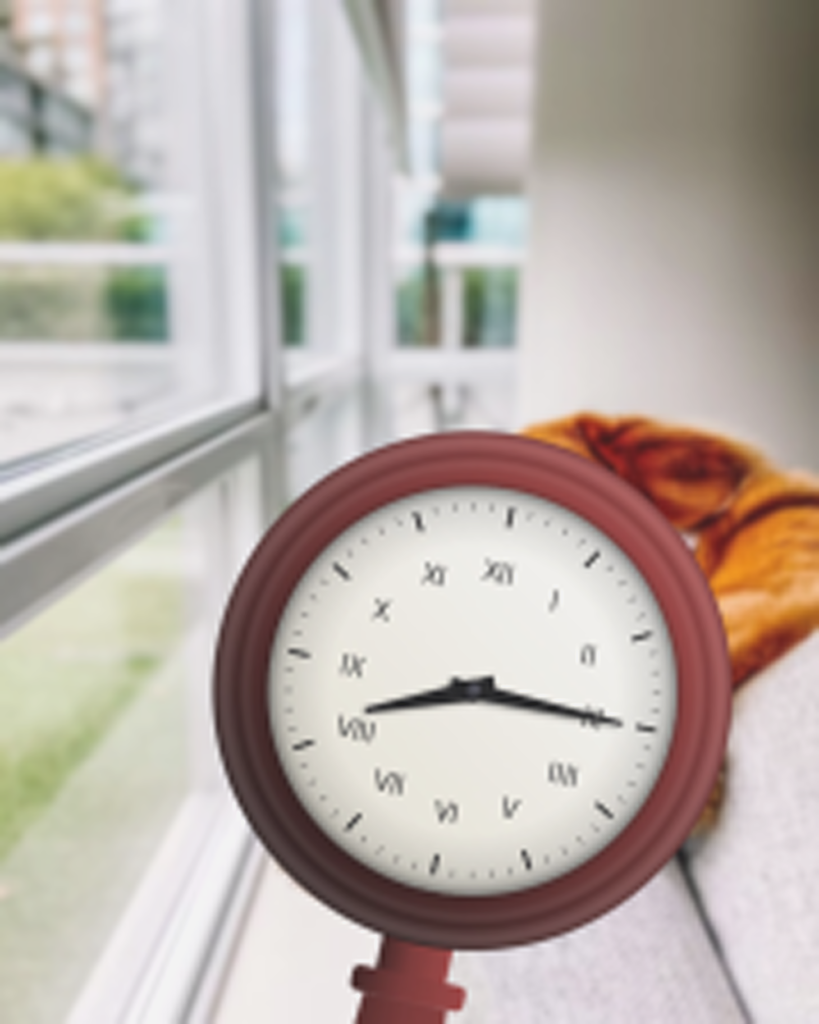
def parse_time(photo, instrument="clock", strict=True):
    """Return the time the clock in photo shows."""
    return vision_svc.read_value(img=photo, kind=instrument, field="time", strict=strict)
8:15
